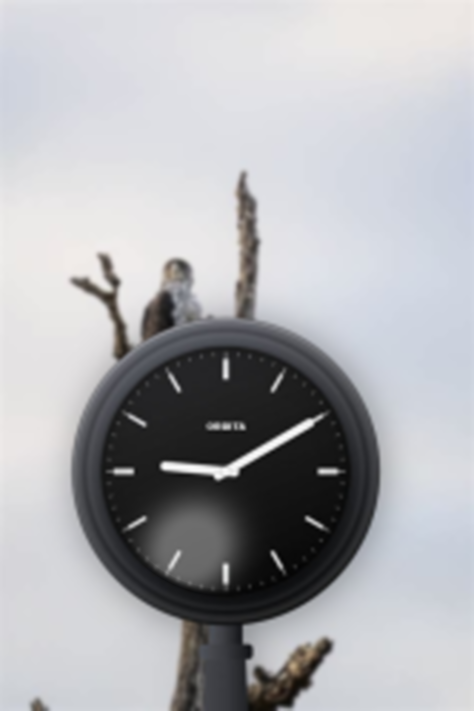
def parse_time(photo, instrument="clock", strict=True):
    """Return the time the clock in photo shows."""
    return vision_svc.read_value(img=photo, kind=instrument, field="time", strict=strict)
9:10
